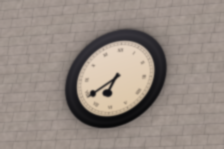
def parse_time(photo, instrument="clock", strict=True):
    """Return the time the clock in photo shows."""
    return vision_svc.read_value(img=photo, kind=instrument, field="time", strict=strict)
6:39
